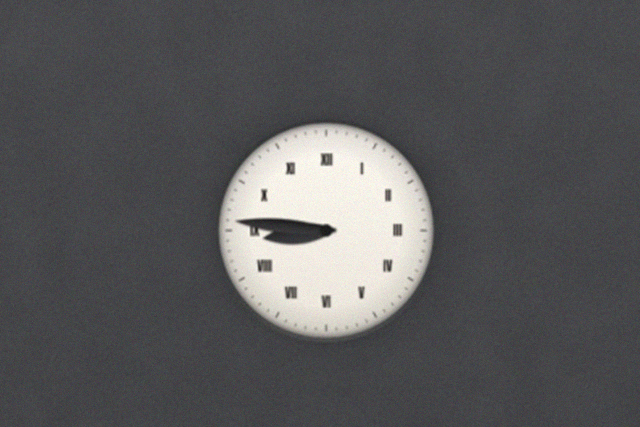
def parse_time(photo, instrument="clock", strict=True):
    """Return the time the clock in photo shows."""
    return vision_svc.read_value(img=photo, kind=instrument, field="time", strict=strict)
8:46
